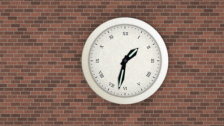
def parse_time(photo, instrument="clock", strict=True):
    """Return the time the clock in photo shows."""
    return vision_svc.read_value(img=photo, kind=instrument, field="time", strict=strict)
1:32
